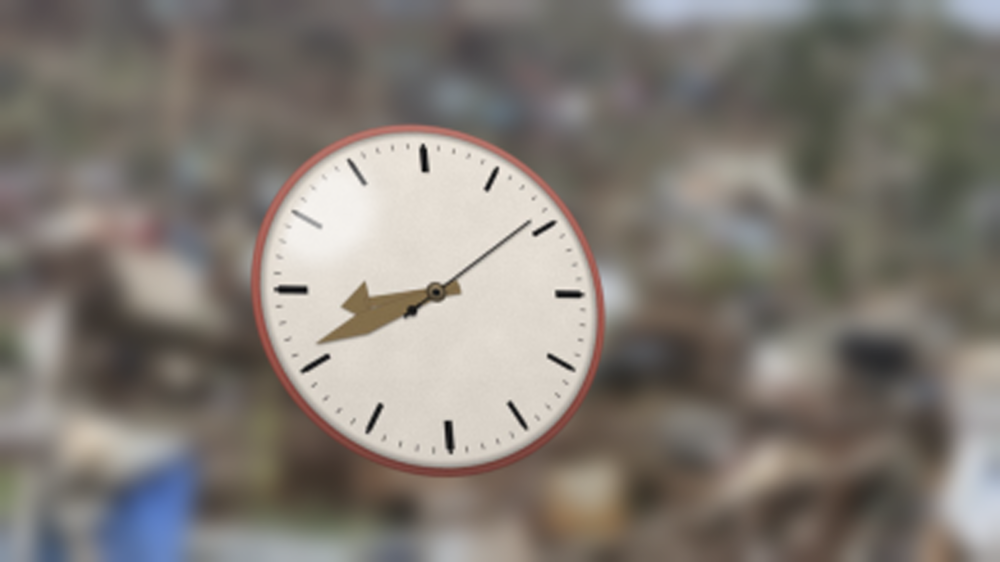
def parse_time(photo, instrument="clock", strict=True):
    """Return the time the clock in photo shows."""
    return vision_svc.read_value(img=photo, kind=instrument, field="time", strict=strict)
8:41:09
